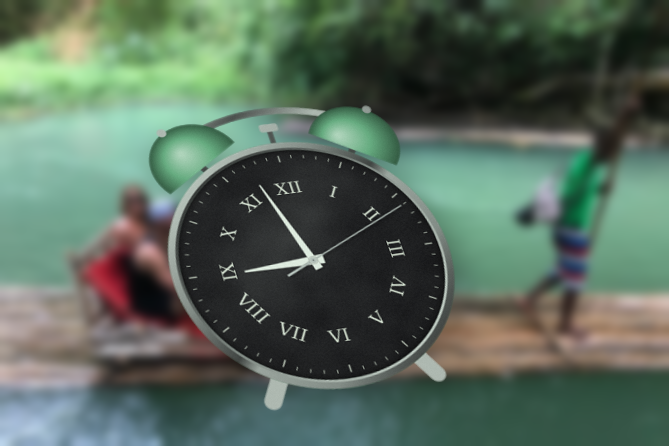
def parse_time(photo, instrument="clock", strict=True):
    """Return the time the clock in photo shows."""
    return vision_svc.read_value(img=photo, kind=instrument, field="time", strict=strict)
8:57:11
